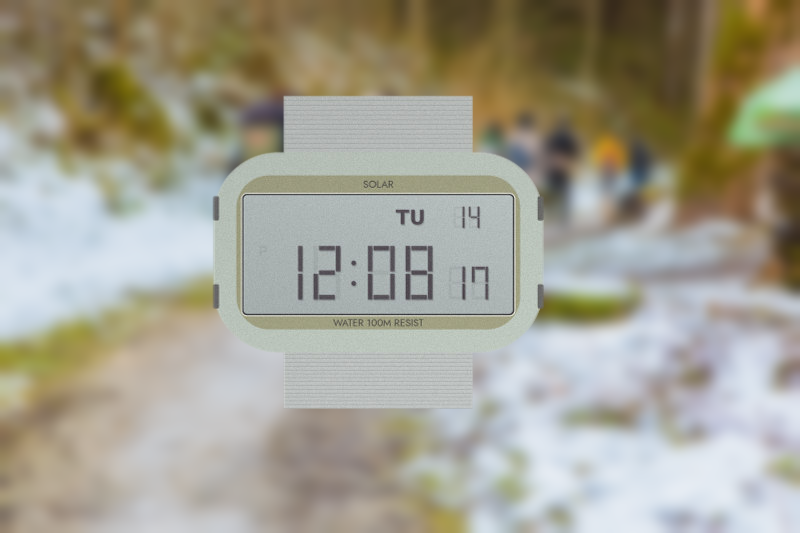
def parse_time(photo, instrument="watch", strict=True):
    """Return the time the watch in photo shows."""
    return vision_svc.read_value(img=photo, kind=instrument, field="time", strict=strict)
12:08:17
